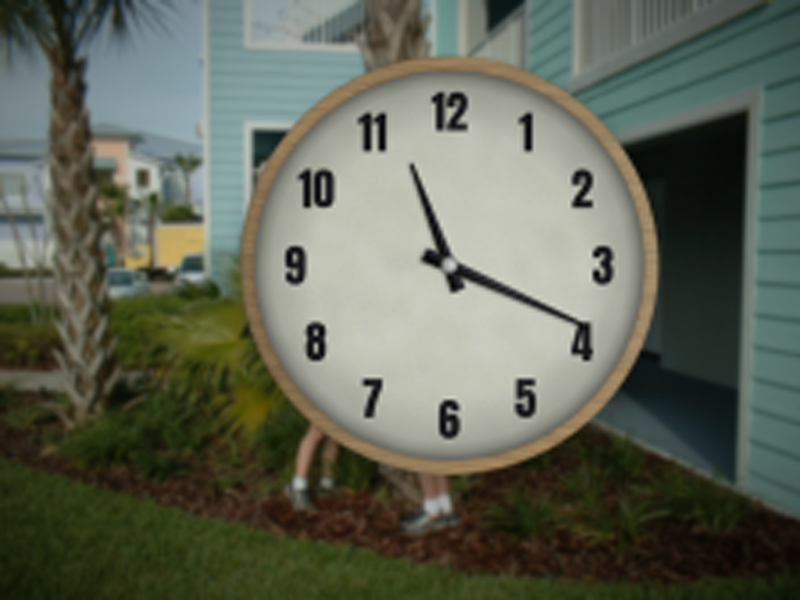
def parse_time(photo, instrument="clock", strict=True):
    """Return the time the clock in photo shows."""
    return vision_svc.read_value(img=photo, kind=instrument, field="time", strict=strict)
11:19
